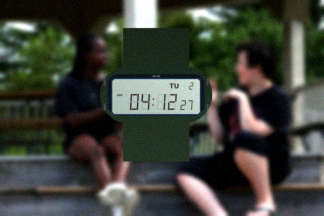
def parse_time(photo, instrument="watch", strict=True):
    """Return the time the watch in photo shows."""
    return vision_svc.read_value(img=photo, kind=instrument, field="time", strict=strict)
4:12:27
